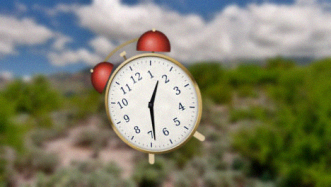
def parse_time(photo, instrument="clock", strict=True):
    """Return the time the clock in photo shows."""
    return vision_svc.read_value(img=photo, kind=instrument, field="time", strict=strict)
1:34
